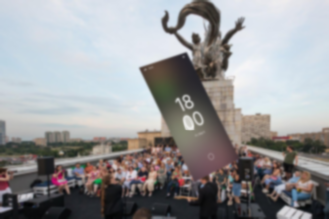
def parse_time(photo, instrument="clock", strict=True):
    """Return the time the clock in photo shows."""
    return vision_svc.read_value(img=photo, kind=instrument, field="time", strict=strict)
18:00
